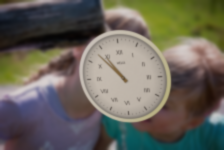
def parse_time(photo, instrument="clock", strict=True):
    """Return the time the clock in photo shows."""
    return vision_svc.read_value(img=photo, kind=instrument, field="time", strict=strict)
10:53
